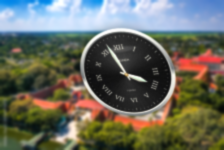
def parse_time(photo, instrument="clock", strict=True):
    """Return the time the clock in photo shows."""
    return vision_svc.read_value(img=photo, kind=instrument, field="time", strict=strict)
3:57
